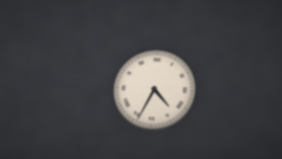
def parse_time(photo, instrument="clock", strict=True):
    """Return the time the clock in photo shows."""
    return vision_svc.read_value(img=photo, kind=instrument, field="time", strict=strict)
4:34
